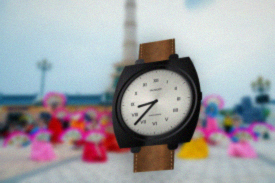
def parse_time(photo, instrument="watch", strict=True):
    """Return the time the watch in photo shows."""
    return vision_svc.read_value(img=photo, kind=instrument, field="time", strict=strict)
8:37
